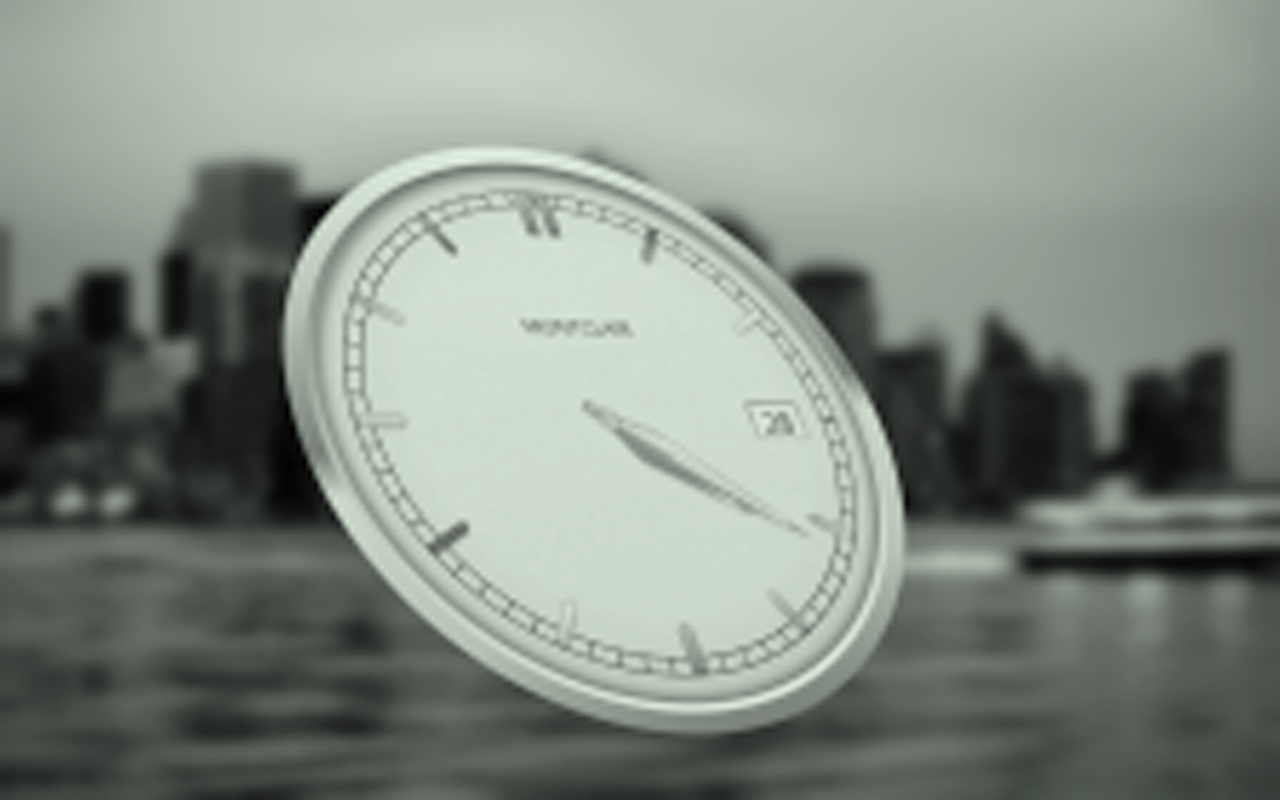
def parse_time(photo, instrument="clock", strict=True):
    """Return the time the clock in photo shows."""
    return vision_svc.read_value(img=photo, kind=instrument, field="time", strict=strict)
4:21
